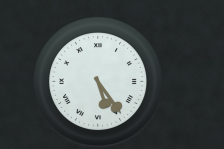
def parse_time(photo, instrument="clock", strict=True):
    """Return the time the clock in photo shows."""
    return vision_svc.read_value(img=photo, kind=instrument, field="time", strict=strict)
5:24
